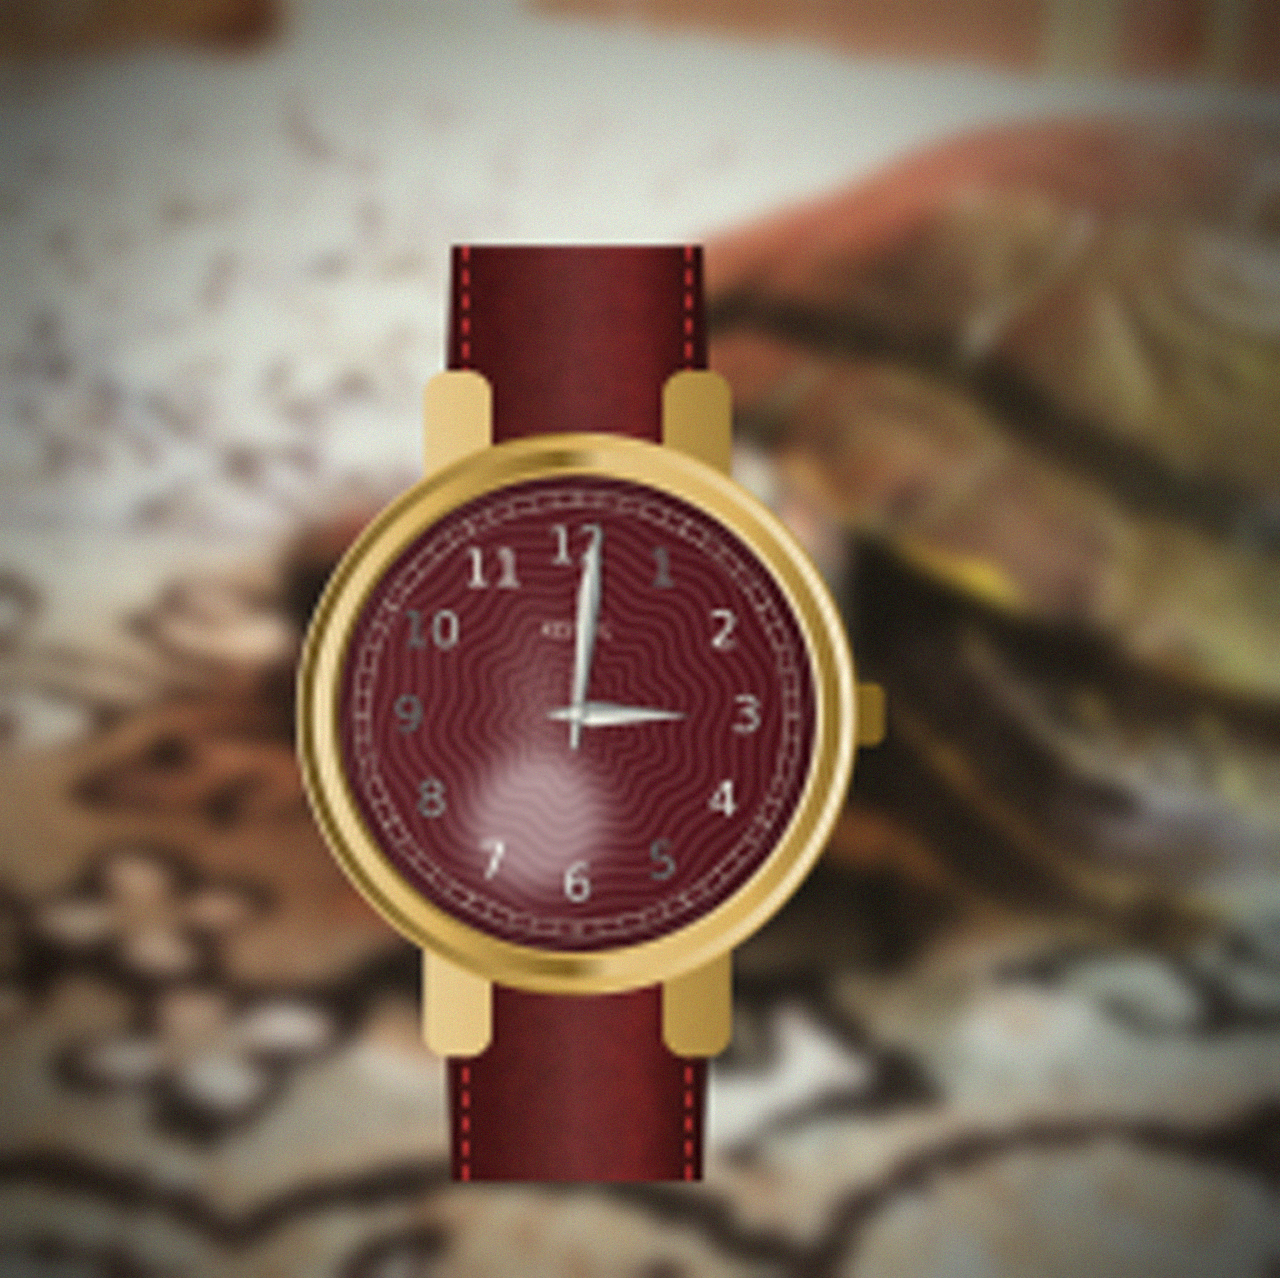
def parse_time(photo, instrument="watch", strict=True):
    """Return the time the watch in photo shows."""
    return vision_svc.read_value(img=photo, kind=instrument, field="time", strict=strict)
3:01
